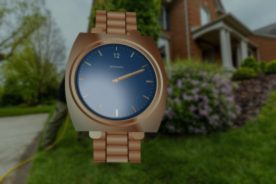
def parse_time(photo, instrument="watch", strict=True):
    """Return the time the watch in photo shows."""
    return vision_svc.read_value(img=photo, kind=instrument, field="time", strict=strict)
2:11
